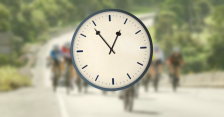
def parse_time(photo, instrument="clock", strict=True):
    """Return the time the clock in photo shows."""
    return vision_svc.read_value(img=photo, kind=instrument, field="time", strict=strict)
12:54
